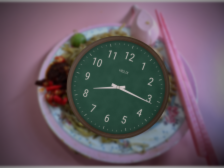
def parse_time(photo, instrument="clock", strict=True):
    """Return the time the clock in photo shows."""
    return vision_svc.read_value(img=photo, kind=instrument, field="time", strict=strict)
8:16
